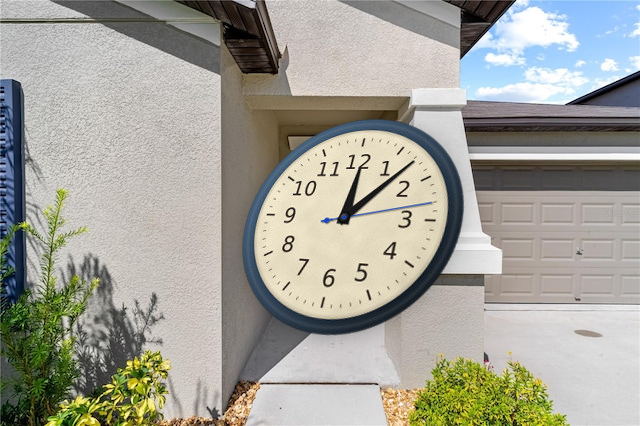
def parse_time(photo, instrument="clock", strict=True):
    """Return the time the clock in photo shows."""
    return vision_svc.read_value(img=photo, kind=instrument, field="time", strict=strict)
12:07:13
